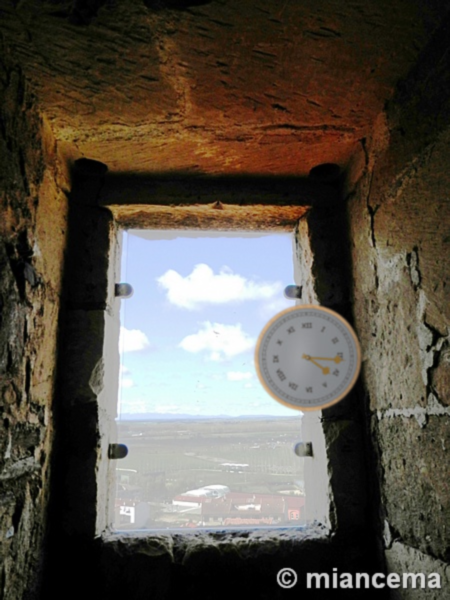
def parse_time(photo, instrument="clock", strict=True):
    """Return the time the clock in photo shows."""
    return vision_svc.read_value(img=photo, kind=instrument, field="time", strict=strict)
4:16
